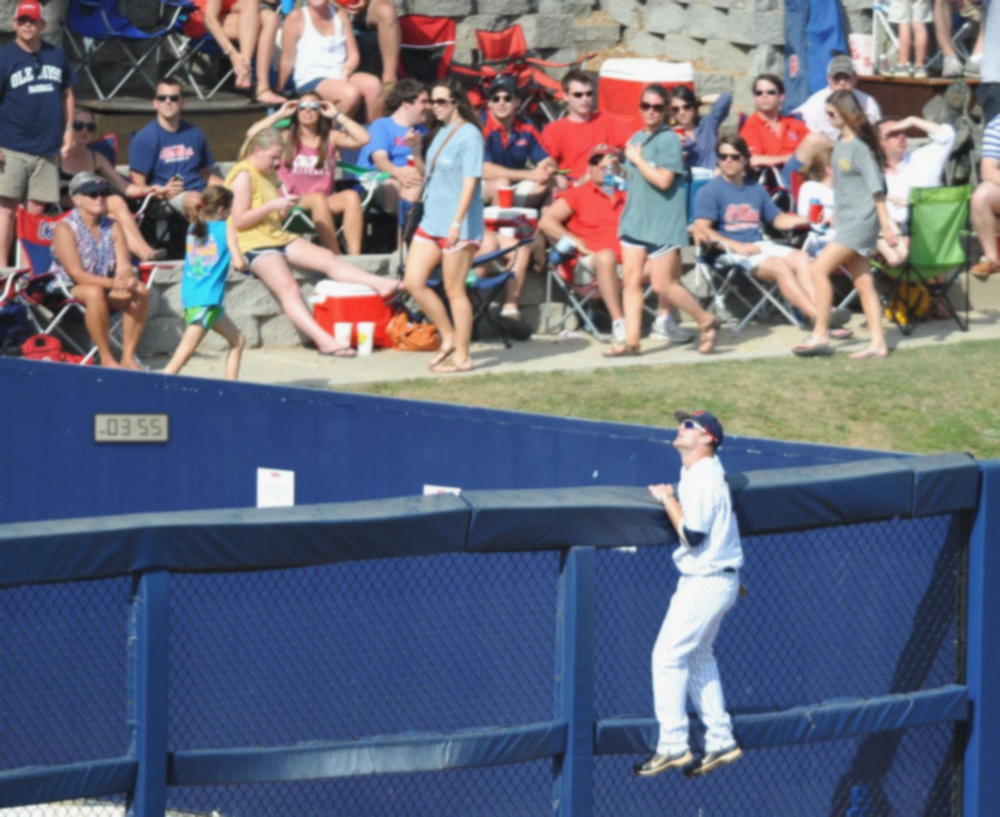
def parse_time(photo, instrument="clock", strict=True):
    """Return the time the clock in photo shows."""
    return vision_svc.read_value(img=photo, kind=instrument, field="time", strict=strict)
3:55
